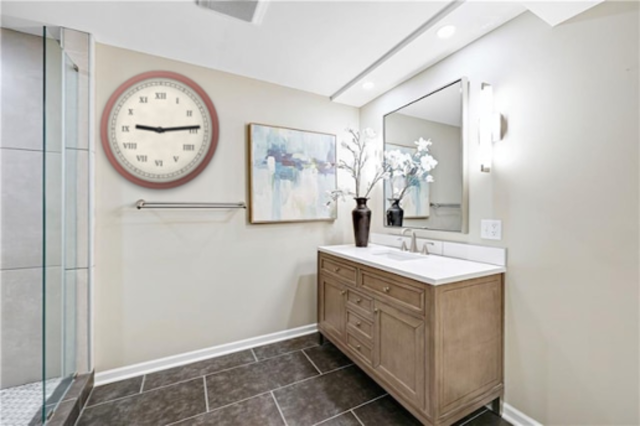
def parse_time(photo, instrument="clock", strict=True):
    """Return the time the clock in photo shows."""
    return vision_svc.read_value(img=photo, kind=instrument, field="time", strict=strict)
9:14
